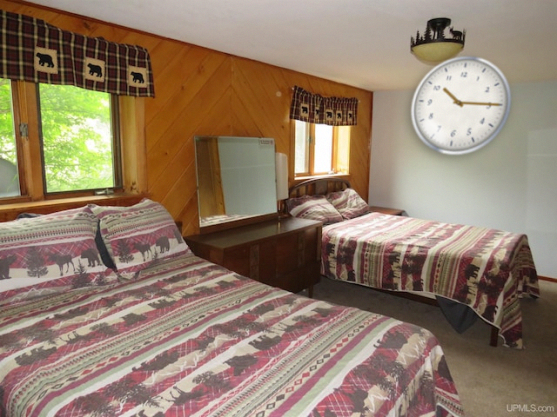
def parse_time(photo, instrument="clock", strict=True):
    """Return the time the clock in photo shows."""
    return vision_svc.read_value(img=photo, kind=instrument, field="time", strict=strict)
10:15
